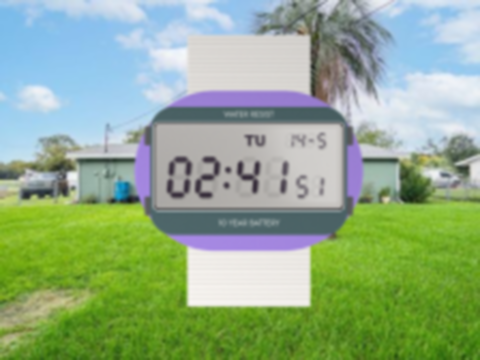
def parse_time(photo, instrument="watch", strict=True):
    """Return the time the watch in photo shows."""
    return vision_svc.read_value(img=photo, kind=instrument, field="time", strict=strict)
2:41:51
